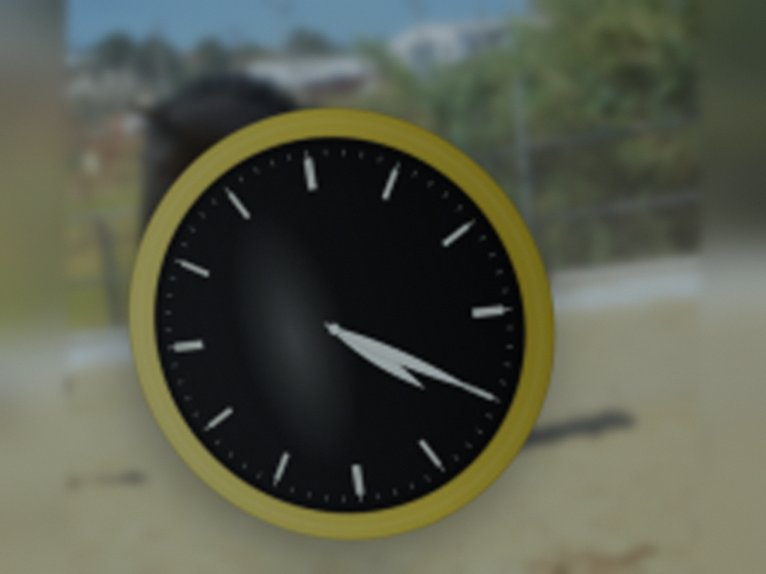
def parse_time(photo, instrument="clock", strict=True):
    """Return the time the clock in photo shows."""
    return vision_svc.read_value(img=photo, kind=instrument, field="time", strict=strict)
4:20
